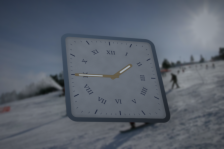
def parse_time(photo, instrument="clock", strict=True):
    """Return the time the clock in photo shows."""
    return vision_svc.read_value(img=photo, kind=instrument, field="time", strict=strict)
1:45
